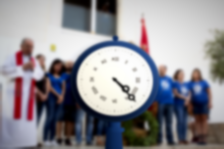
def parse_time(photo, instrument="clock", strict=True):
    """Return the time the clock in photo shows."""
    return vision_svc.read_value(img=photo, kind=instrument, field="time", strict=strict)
4:23
